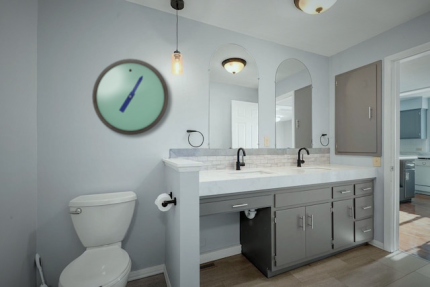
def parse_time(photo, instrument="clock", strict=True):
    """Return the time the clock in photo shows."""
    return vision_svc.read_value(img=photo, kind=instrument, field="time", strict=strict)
7:05
